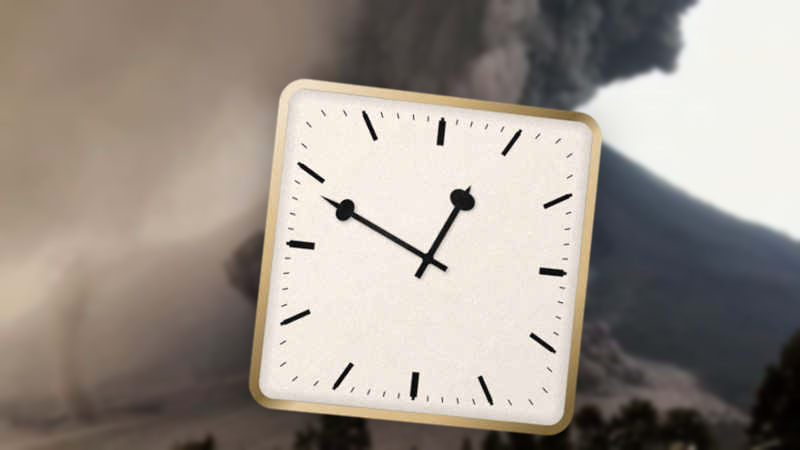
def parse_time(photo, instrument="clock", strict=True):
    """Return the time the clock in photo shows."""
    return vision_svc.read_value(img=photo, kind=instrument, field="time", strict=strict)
12:49
